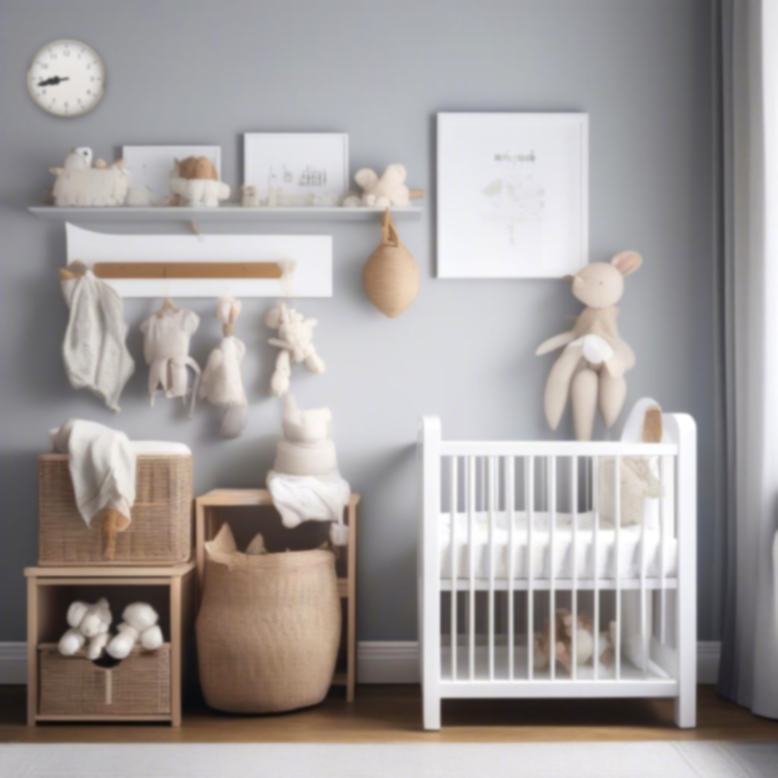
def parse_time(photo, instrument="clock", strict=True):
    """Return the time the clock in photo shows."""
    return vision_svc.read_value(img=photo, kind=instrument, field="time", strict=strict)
8:43
